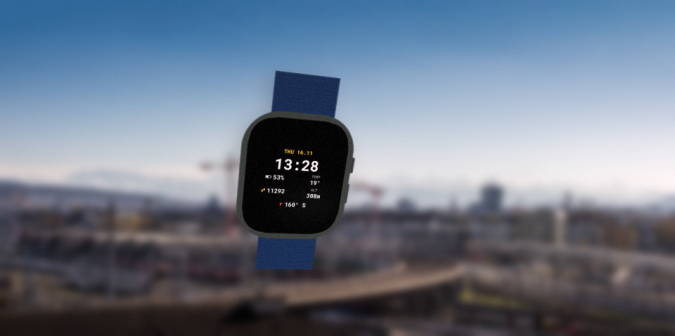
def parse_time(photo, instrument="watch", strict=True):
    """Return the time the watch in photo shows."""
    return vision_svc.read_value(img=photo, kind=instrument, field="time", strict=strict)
13:28
